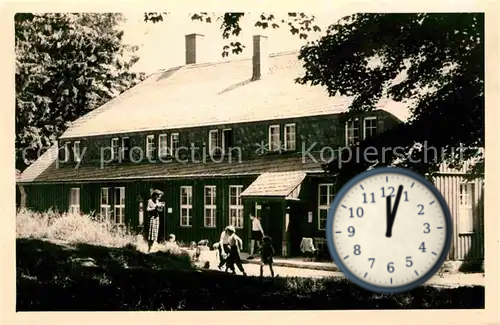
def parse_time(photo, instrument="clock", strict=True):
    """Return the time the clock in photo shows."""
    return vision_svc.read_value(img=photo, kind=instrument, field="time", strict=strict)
12:03
